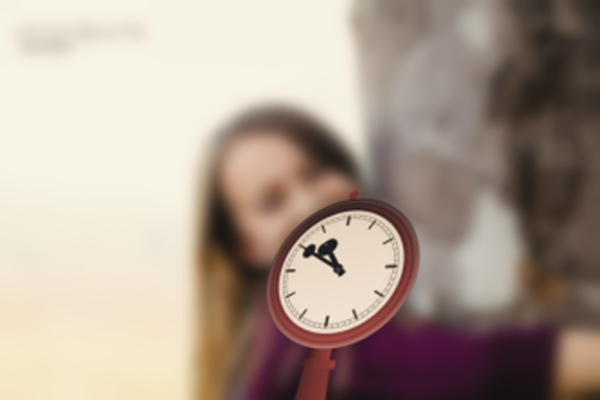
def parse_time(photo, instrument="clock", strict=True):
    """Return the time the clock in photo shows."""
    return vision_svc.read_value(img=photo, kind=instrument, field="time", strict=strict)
10:50
